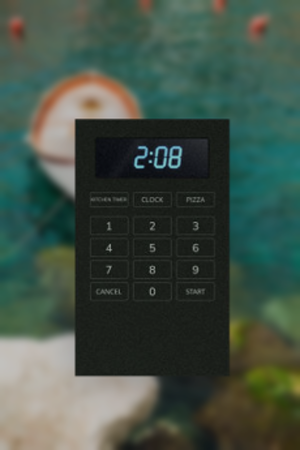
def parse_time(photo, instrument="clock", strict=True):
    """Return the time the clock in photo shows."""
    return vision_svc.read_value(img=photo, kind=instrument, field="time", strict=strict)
2:08
